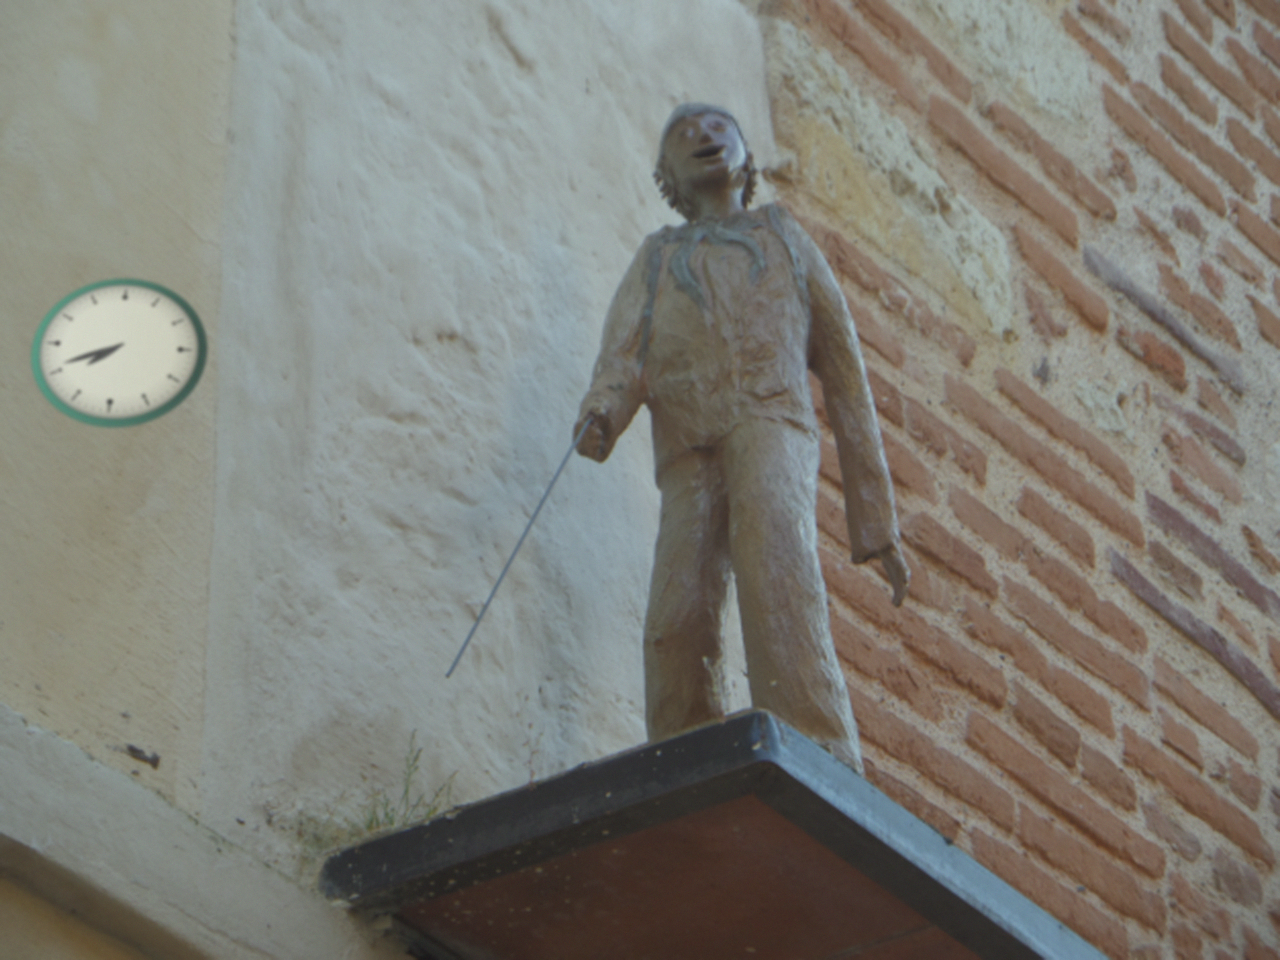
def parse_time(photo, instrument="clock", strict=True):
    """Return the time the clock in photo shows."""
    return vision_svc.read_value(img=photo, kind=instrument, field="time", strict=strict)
7:41
